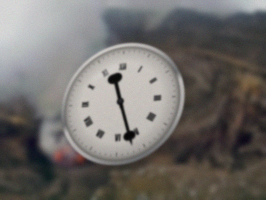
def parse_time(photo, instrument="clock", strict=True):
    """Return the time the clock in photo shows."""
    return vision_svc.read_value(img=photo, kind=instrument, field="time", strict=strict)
11:27
